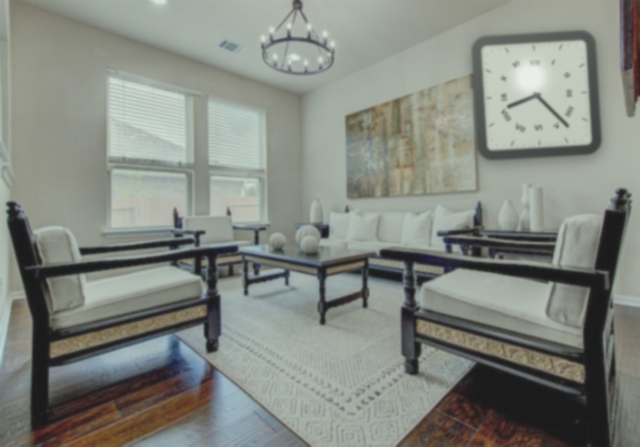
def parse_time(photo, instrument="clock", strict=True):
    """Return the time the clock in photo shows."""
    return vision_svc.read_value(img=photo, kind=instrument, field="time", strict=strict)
8:23
